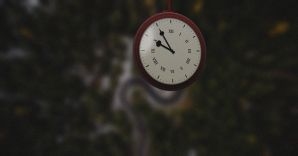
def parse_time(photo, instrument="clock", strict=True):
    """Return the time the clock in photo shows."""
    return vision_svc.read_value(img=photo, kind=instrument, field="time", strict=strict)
9:55
